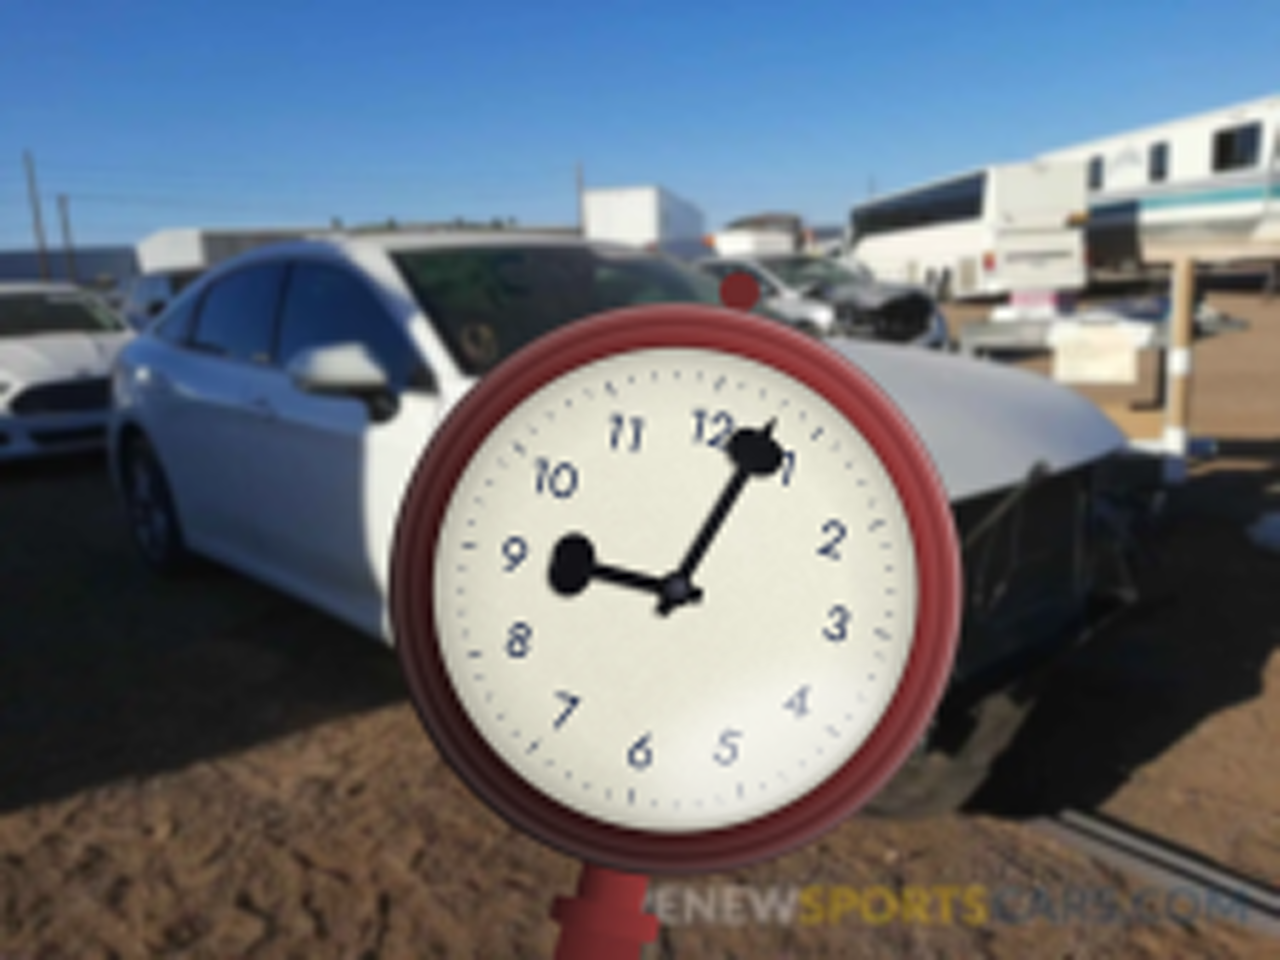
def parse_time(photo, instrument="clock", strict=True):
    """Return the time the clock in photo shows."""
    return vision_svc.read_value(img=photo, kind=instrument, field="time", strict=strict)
9:03
